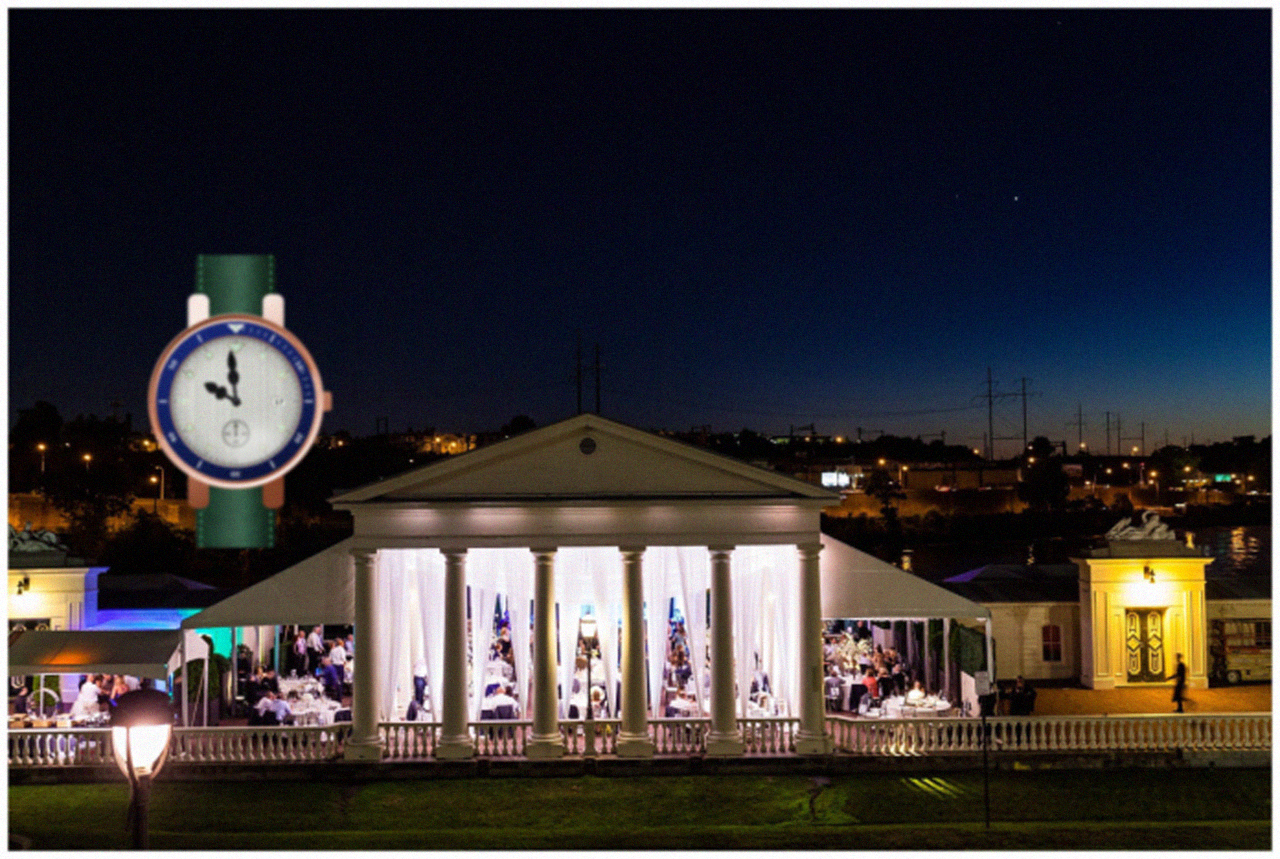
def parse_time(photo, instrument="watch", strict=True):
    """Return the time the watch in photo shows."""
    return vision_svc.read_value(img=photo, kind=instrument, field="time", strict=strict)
9:59
